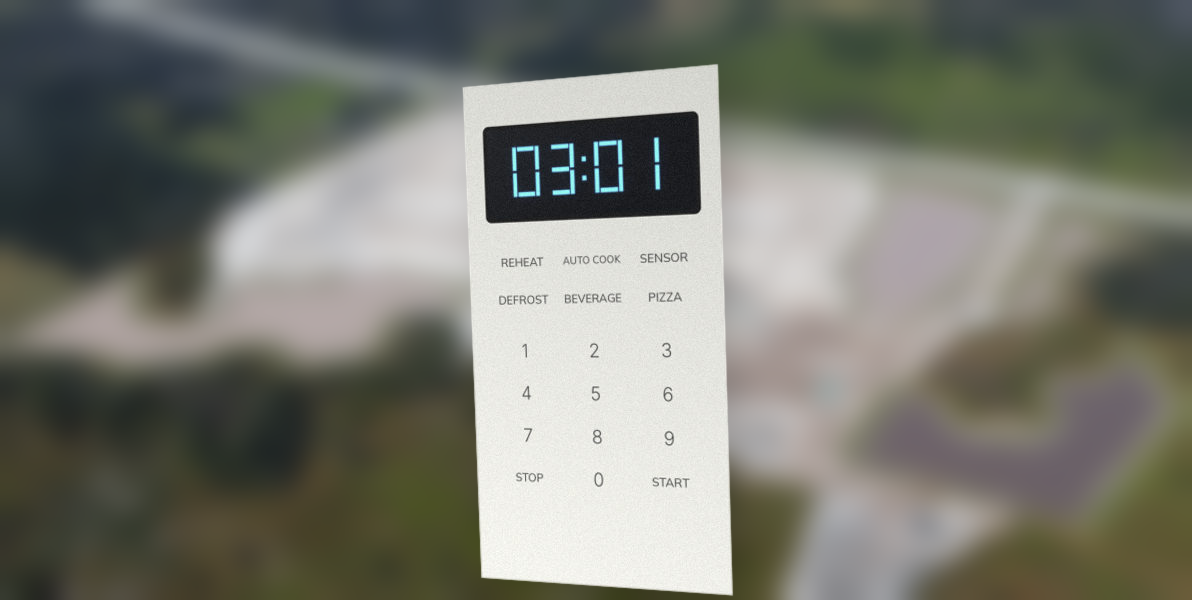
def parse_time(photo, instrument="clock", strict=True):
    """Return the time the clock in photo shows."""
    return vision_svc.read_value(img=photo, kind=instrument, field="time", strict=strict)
3:01
